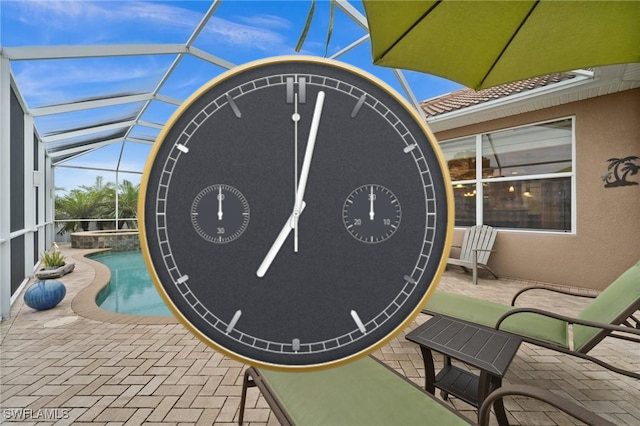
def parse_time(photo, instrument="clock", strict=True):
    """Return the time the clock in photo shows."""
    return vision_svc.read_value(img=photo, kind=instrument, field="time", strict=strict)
7:02
